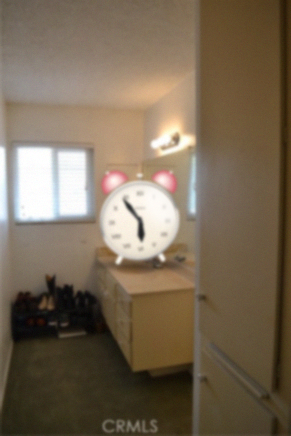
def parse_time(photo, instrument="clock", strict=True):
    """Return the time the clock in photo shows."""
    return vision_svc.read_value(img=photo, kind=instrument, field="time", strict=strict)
5:54
